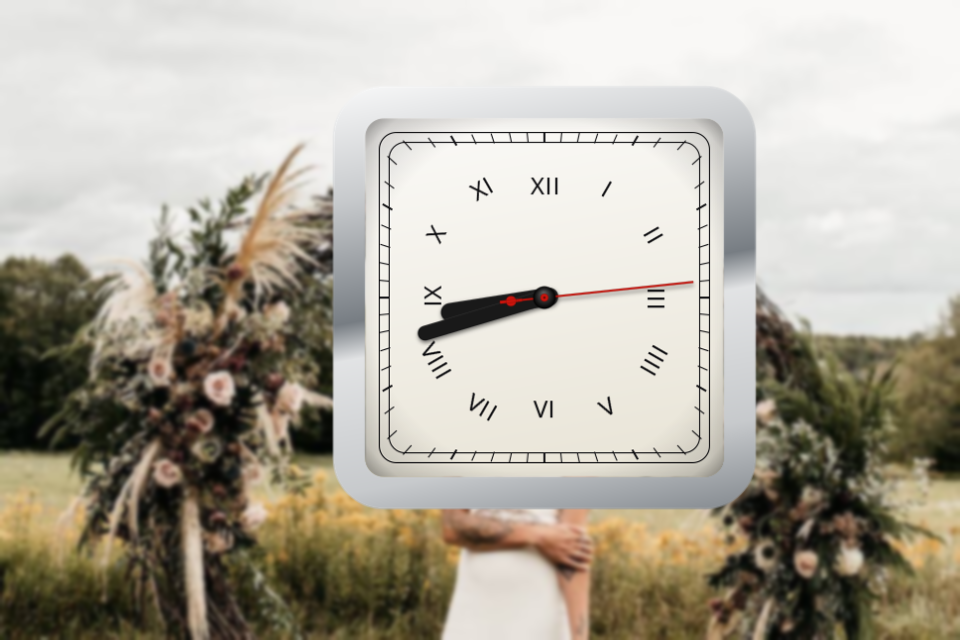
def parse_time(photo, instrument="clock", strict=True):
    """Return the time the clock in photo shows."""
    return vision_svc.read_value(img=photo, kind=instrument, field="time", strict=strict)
8:42:14
